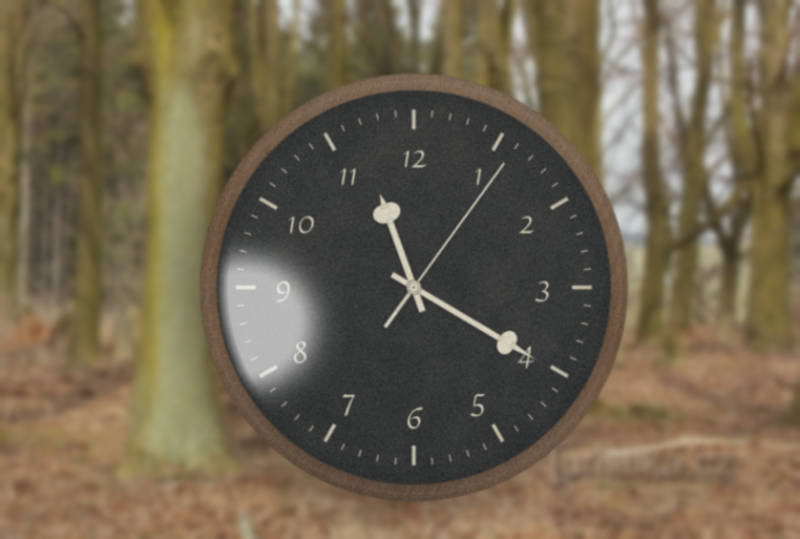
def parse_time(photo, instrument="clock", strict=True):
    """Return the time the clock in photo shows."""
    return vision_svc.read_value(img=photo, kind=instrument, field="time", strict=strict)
11:20:06
